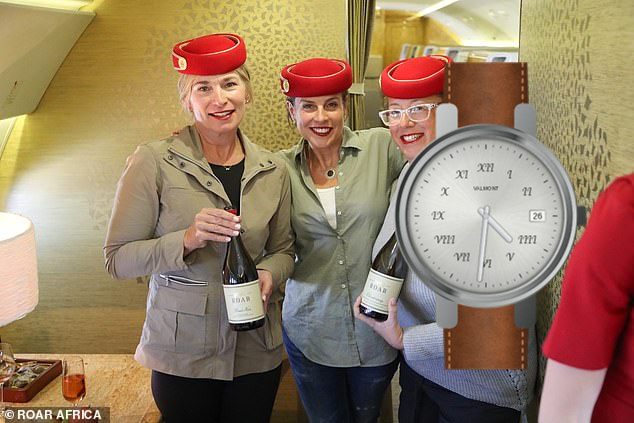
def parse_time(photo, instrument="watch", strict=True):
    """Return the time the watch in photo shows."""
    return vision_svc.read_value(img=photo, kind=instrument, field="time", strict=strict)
4:31
